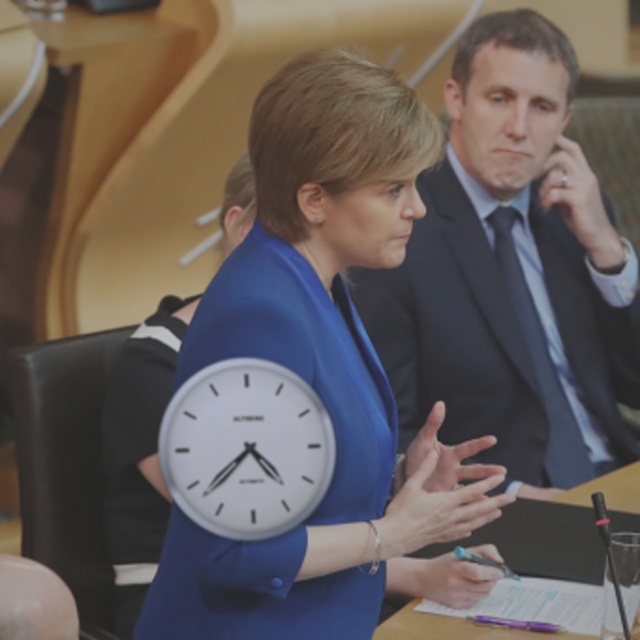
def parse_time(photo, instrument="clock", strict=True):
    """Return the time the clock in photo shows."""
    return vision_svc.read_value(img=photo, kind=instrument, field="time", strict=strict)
4:38
